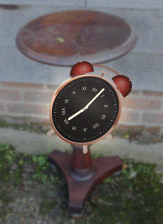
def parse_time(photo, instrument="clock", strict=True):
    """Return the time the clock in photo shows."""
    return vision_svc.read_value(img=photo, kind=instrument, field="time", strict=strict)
7:03
